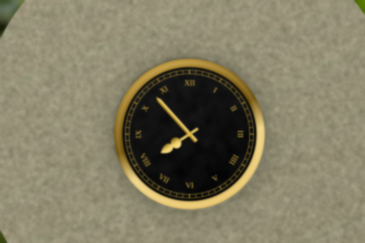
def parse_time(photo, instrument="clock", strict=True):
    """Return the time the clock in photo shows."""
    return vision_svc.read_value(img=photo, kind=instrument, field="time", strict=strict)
7:53
